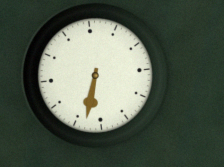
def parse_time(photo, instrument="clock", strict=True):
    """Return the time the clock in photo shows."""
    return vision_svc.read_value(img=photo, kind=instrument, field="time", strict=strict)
6:33
